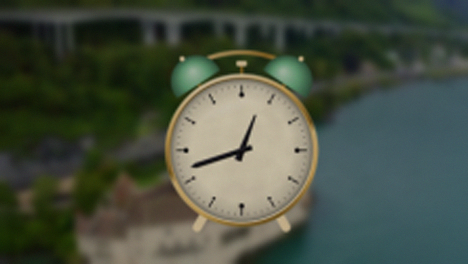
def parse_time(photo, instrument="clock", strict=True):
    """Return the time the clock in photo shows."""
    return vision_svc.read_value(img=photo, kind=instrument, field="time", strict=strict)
12:42
